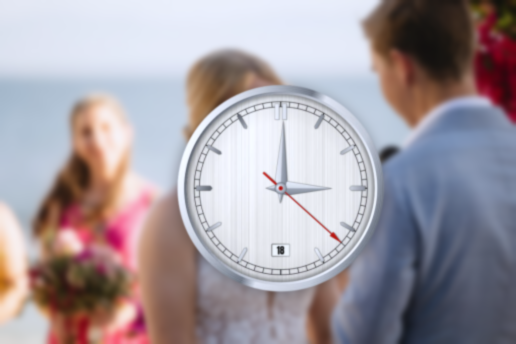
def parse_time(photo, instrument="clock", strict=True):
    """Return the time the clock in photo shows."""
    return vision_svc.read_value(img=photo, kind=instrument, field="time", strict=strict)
3:00:22
